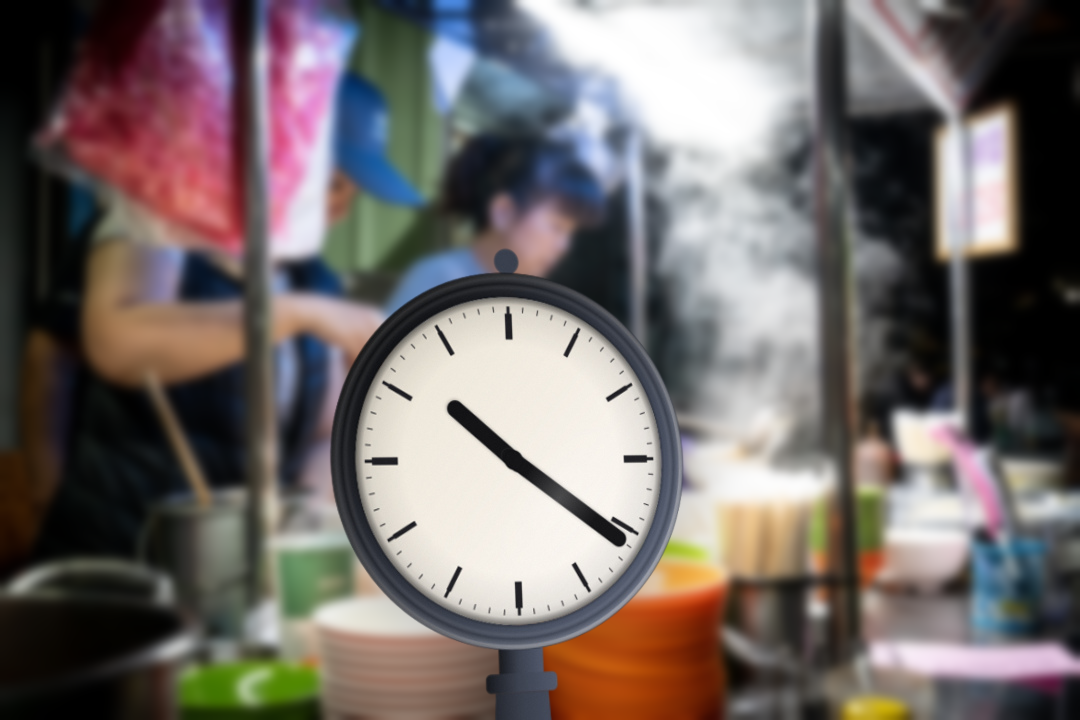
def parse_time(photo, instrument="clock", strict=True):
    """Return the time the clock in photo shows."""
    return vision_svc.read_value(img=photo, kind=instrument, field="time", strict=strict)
10:21
